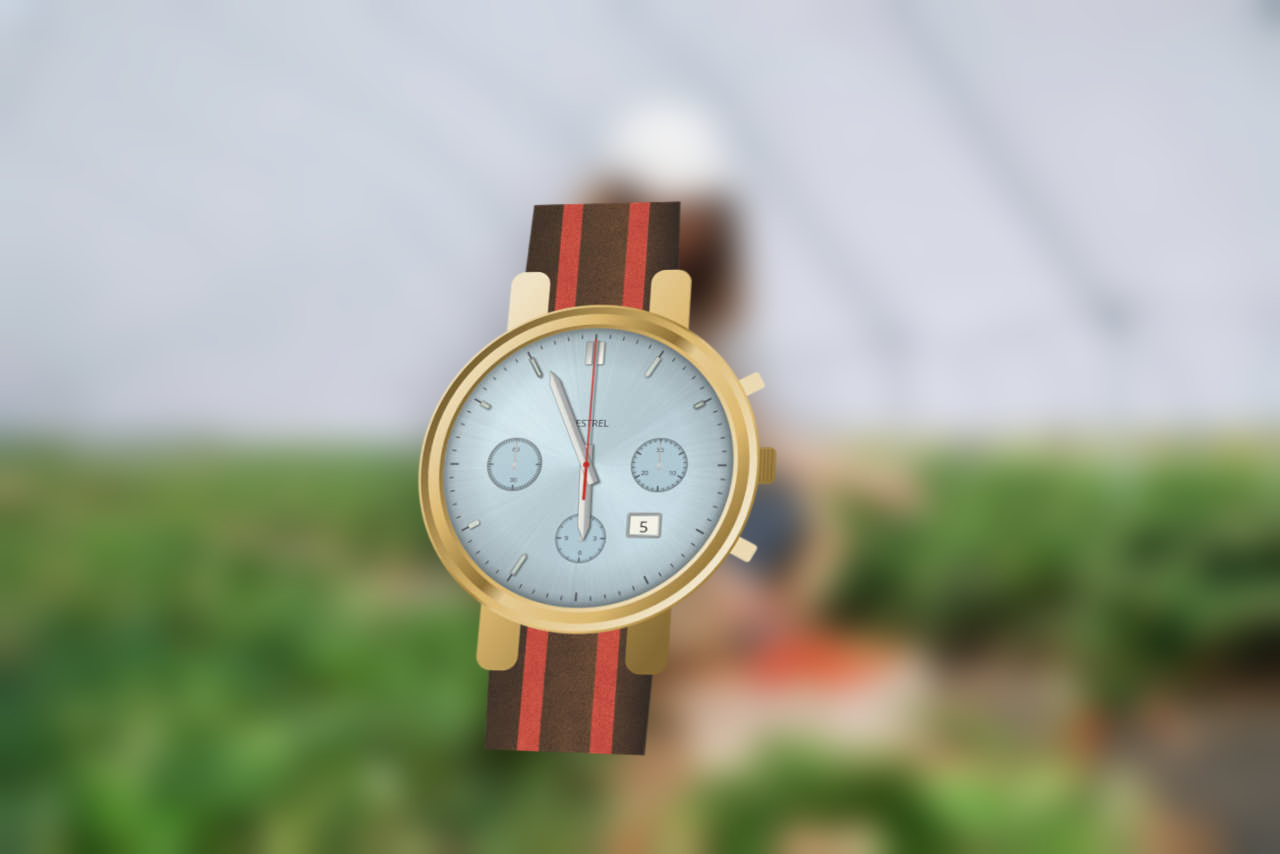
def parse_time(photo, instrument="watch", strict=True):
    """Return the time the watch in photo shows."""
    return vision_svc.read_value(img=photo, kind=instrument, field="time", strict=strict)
5:56
